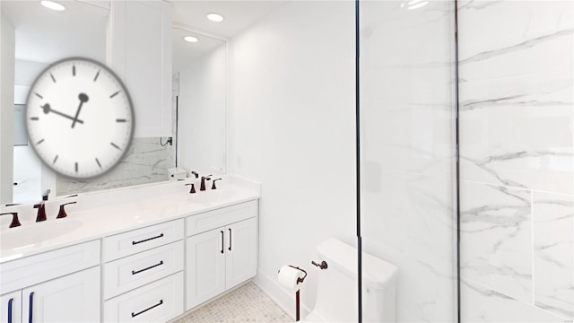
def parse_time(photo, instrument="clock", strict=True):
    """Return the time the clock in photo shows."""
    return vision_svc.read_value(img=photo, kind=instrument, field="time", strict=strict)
12:48
